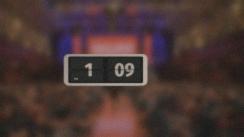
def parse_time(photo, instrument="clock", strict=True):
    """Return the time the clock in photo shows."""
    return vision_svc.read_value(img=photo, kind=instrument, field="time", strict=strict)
1:09
